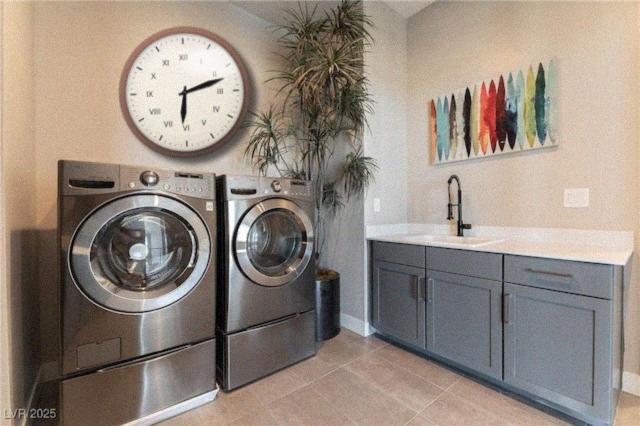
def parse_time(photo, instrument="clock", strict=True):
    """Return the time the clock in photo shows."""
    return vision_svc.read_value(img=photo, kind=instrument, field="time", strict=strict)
6:12
